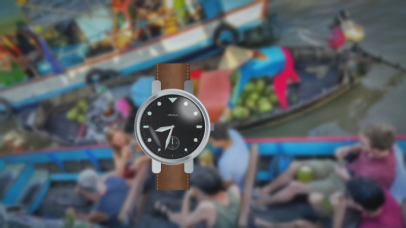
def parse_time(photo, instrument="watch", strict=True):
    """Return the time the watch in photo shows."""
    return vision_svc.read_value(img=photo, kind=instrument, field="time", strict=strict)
8:33
